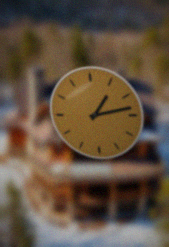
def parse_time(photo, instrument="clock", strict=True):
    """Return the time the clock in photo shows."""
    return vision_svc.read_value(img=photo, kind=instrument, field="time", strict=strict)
1:13
